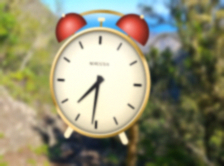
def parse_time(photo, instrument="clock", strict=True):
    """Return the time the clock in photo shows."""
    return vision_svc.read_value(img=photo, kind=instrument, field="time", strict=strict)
7:31
